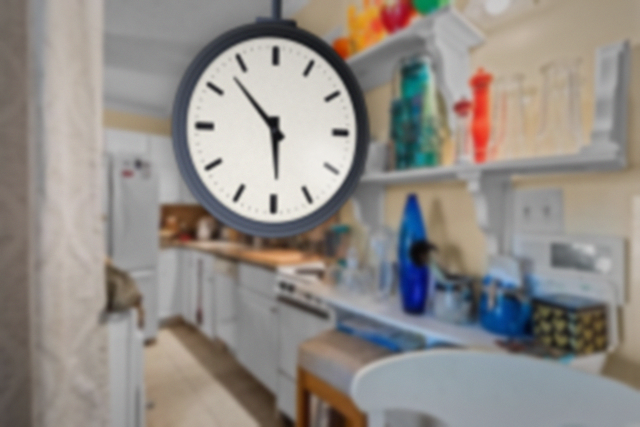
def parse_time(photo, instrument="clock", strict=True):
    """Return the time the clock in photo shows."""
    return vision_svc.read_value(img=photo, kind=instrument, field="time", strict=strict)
5:53
